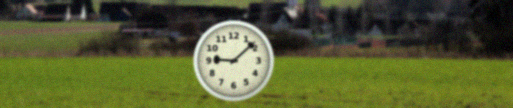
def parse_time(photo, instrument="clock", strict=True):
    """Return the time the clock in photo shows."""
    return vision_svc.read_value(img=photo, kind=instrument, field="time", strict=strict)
9:08
